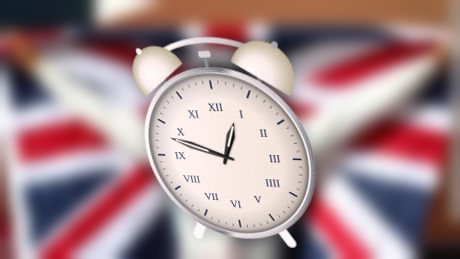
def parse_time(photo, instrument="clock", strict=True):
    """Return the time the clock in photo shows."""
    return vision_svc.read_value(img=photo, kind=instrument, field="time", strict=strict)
12:48
